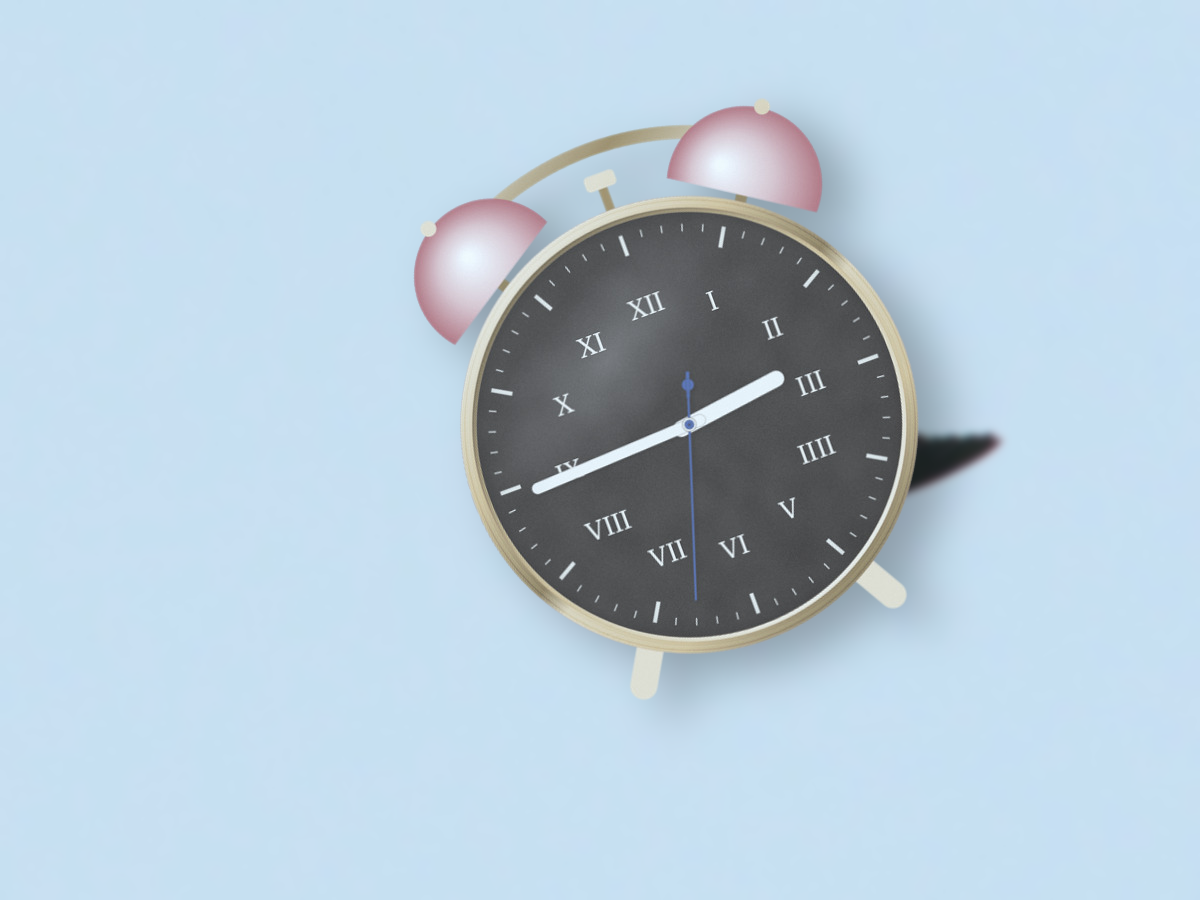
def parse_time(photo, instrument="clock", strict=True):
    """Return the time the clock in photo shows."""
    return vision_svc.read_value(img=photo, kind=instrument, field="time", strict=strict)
2:44:33
